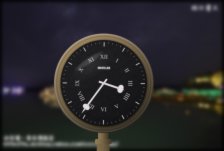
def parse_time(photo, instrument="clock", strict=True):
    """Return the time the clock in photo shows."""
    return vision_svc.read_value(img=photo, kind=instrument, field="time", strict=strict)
3:36
